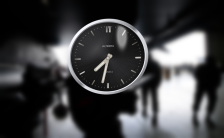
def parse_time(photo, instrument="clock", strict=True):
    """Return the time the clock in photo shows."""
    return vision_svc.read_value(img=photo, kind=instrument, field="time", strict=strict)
7:32
